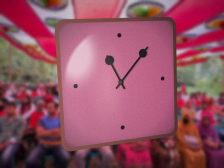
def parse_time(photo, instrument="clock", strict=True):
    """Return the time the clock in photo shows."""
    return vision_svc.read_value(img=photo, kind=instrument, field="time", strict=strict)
11:07
